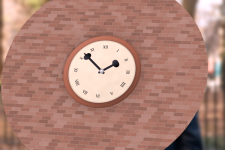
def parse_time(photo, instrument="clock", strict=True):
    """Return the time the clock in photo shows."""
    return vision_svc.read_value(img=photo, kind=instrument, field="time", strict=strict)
1:52
